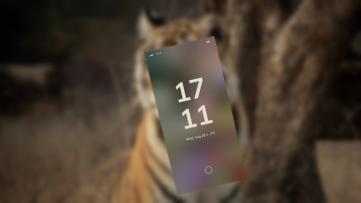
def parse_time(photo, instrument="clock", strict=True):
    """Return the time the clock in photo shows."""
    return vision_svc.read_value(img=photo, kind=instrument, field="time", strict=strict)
17:11
